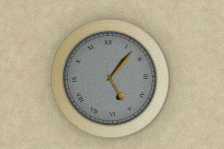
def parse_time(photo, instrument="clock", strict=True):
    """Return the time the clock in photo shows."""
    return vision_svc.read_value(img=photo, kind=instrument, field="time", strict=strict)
5:07
